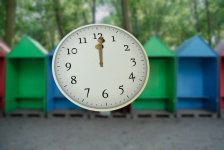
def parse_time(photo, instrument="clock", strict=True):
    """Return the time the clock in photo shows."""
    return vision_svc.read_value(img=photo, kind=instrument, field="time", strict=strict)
12:01
